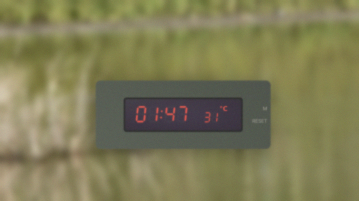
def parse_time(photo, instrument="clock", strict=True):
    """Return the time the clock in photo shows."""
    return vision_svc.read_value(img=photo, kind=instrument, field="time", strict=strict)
1:47
